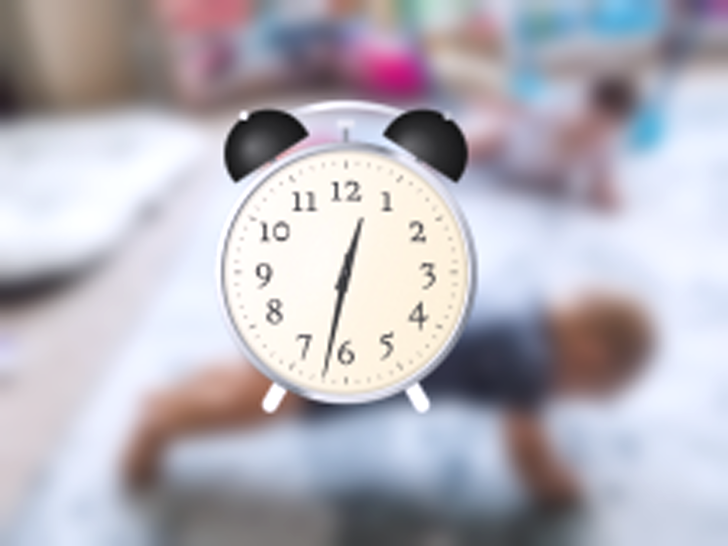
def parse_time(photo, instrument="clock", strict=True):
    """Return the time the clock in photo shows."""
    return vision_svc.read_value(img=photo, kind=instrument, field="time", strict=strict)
12:32
